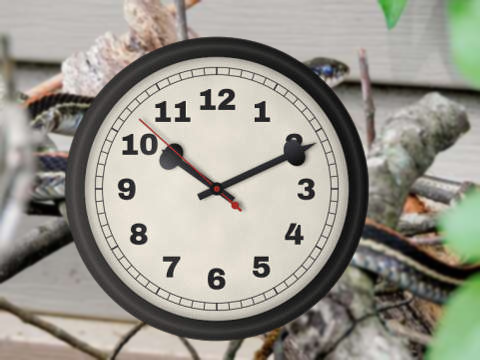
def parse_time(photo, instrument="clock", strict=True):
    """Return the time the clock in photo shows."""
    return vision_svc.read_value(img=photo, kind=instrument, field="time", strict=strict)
10:10:52
